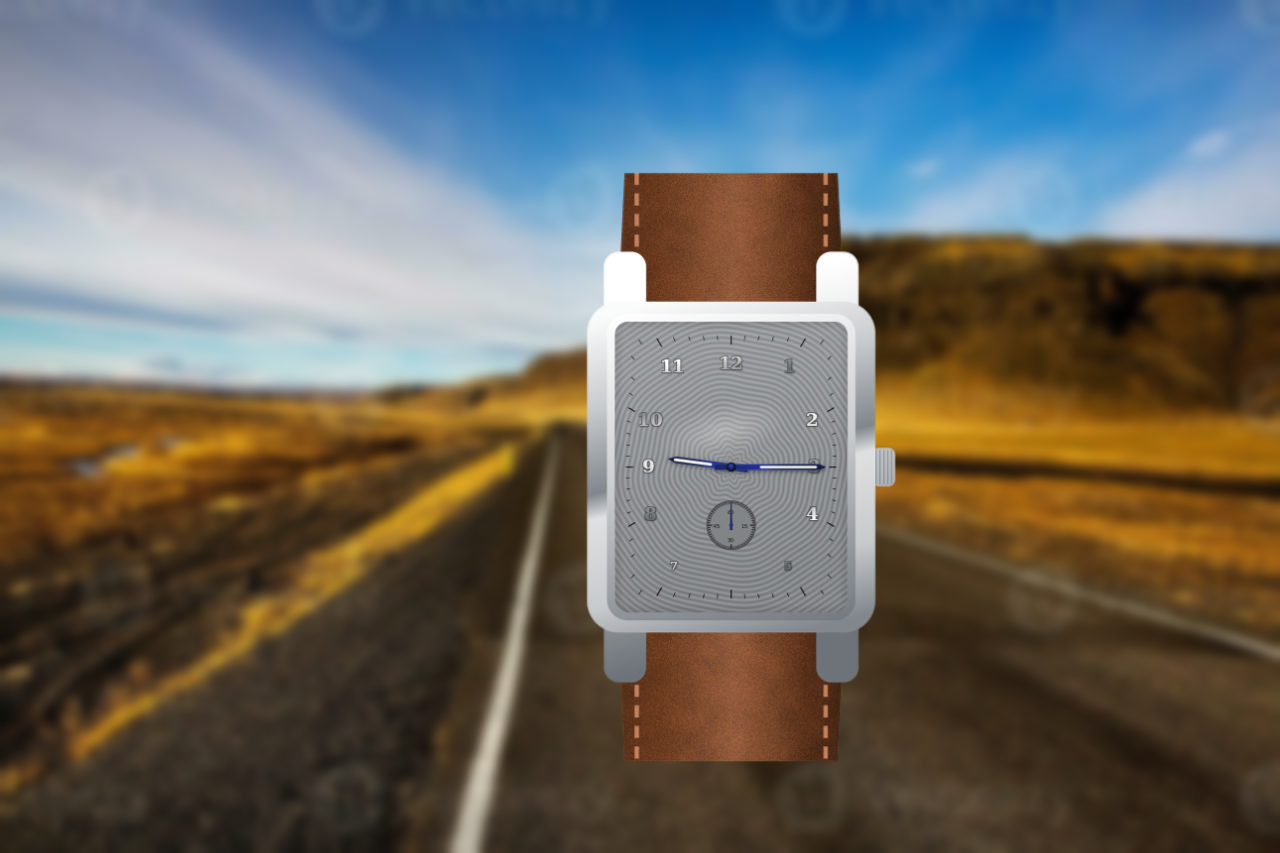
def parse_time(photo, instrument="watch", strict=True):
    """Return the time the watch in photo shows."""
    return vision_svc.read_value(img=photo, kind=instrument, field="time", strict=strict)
9:15
